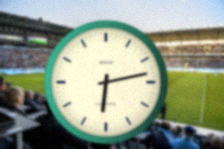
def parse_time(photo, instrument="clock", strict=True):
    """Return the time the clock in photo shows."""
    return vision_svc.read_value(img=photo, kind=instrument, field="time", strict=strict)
6:13
